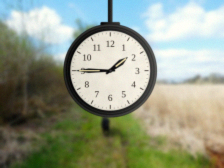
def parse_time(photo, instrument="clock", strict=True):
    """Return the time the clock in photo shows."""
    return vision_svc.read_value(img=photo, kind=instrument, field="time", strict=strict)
1:45
